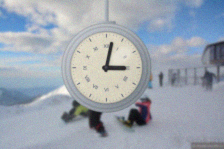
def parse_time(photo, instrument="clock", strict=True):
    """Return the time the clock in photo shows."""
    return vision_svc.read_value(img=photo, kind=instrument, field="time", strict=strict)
3:02
